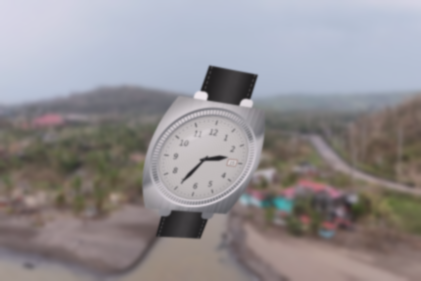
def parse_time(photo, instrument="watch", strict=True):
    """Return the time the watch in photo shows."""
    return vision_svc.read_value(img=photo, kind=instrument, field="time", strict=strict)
2:35
